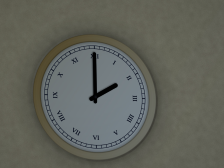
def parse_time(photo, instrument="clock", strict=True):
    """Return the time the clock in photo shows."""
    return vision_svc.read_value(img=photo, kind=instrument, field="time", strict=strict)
2:00
